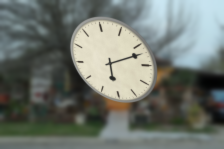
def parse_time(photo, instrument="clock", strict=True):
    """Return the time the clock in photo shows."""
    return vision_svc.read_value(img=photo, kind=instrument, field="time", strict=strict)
6:12
